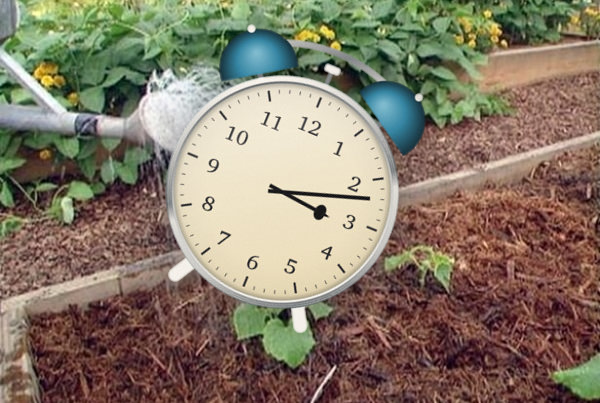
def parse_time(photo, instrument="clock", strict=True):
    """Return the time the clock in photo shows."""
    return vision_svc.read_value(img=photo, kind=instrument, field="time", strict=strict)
3:12
